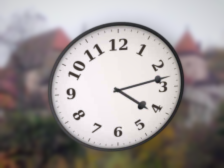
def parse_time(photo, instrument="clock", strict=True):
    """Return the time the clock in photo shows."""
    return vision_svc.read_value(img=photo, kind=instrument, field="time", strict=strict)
4:13
